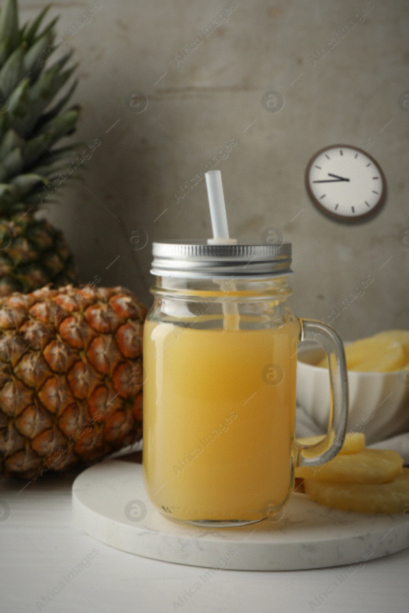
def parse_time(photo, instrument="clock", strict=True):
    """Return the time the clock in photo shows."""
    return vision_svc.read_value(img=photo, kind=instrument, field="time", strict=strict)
9:45
